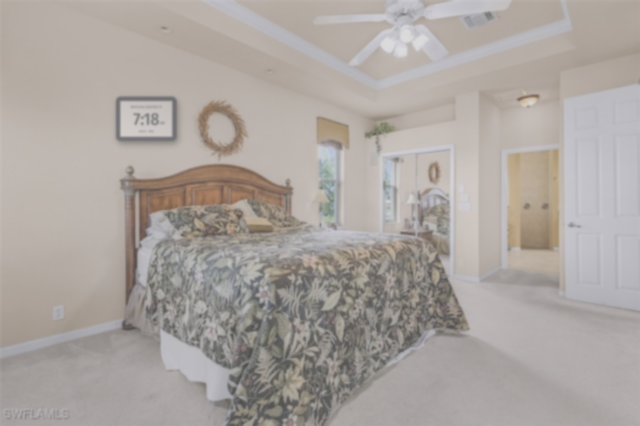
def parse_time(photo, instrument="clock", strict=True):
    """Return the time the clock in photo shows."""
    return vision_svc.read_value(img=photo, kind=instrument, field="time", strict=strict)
7:18
